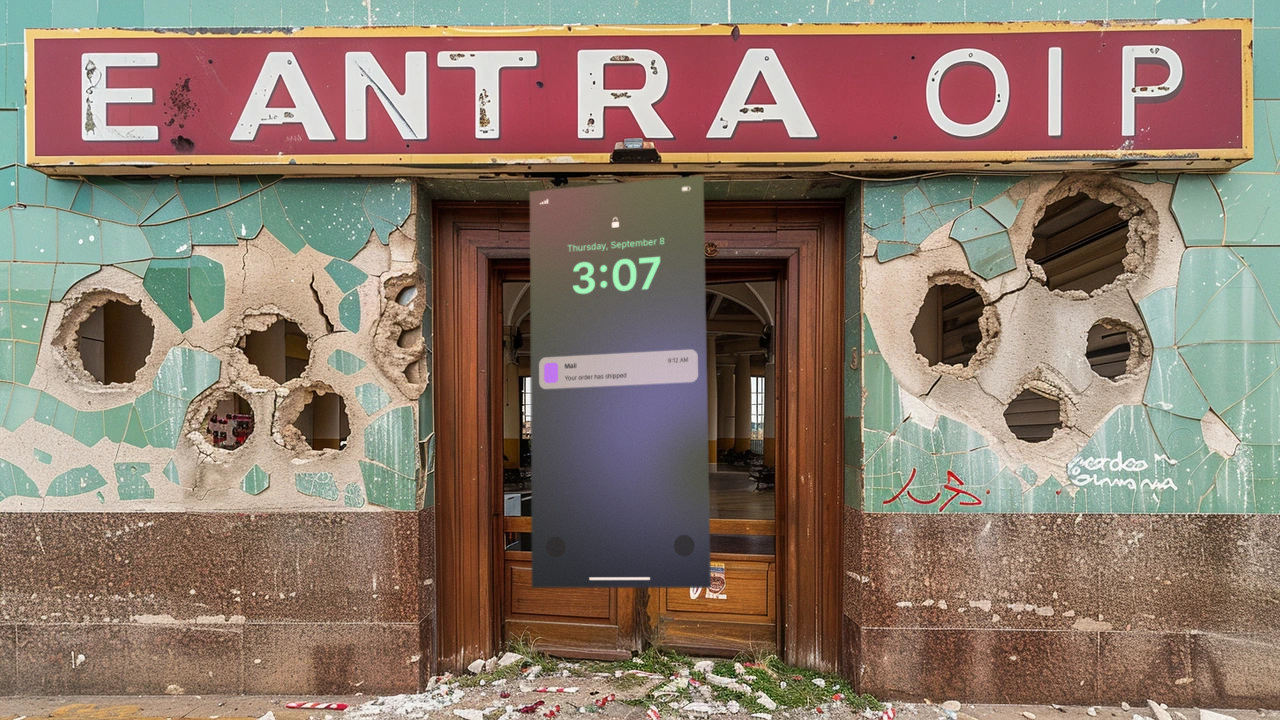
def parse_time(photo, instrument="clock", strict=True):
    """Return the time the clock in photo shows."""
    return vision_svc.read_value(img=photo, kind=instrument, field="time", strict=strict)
3:07
